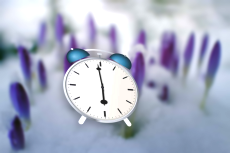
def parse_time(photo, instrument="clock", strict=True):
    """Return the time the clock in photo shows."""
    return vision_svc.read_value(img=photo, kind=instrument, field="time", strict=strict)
5:59
